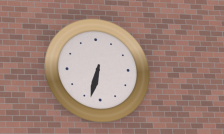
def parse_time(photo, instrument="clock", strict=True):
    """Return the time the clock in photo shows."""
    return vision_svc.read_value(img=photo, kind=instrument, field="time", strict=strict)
6:33
